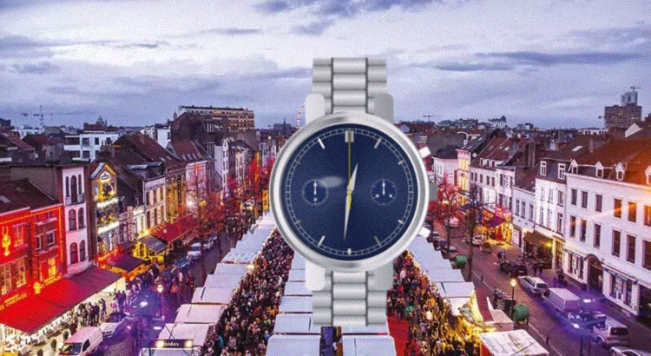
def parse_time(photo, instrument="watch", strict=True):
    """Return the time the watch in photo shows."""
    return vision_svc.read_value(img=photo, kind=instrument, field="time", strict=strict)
12:31
